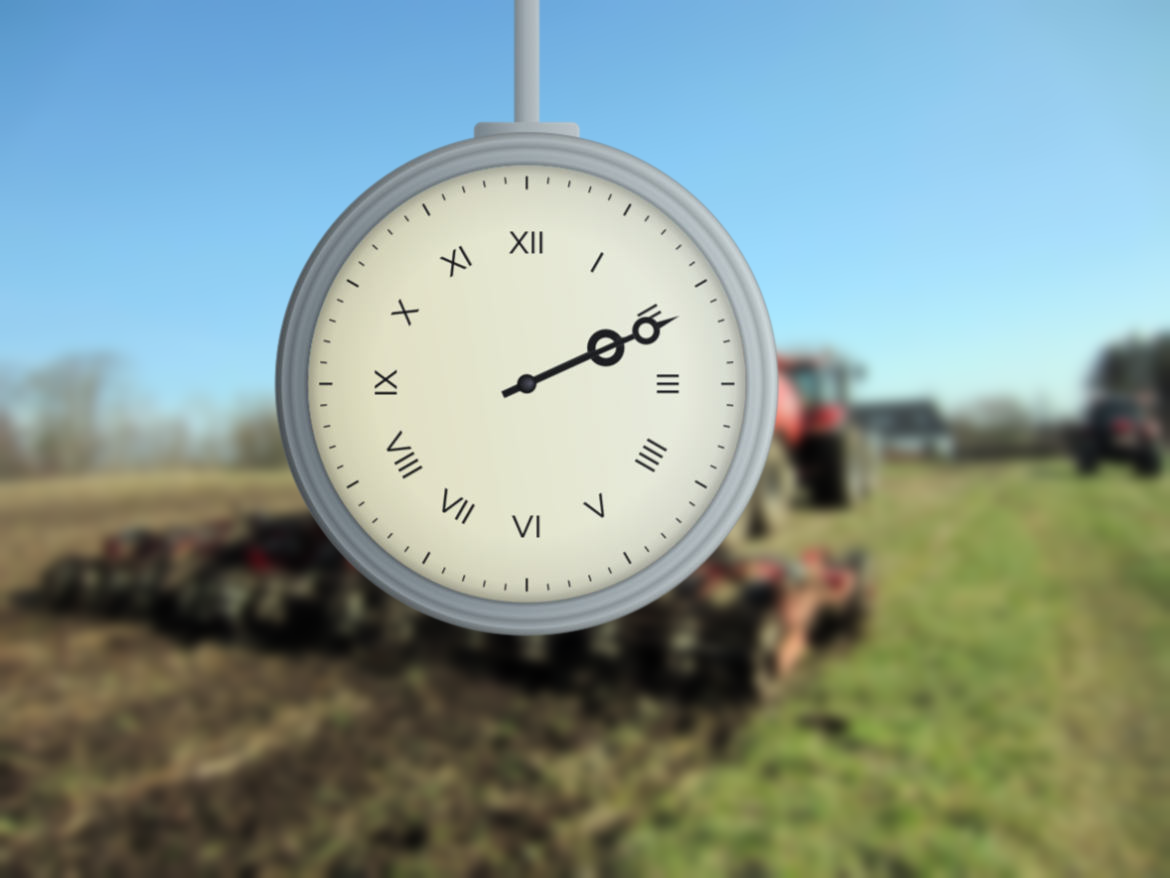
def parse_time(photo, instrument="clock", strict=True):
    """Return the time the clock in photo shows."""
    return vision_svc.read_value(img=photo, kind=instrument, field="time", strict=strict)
2:11
